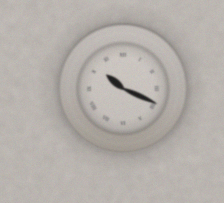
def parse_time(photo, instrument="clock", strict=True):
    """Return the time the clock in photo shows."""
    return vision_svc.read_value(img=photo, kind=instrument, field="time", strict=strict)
10:19
